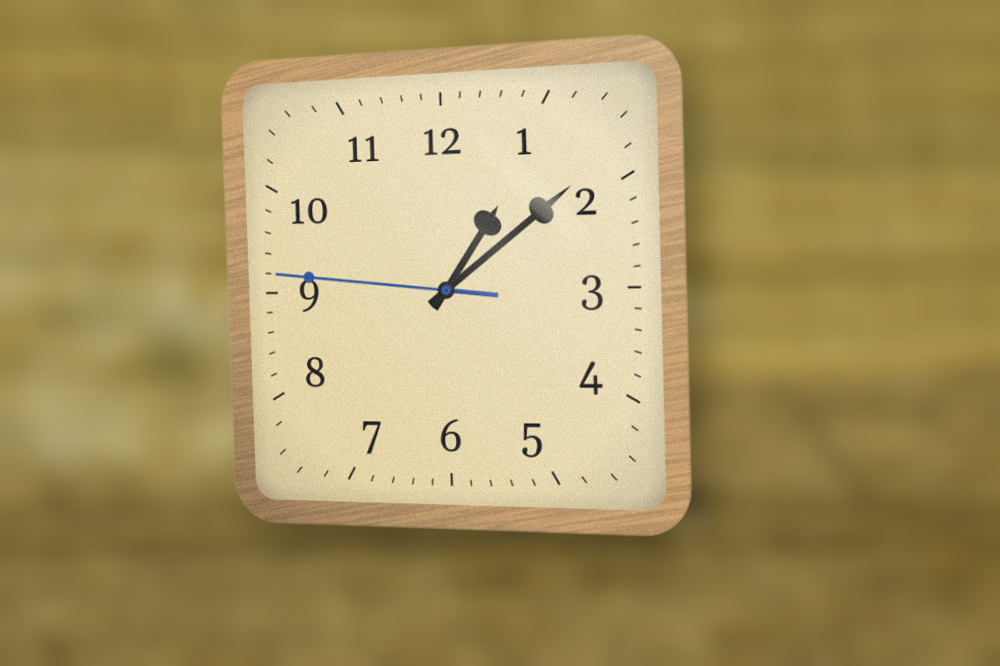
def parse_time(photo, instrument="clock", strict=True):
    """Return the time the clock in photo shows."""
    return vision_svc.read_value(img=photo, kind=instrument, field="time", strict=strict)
1:08:46
